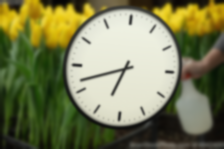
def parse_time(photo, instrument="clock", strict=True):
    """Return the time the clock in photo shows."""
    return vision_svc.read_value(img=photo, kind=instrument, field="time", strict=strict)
6:42
